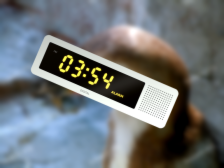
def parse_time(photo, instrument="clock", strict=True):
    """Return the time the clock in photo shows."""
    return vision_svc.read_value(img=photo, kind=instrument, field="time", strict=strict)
3:54
